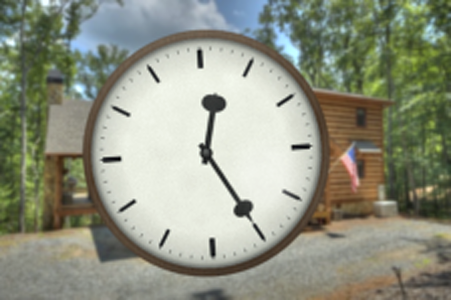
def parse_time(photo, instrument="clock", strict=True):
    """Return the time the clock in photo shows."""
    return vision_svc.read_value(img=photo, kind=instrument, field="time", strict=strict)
12:25
